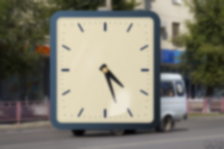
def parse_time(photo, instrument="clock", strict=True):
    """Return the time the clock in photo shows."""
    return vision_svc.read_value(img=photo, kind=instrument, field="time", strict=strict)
4:27
